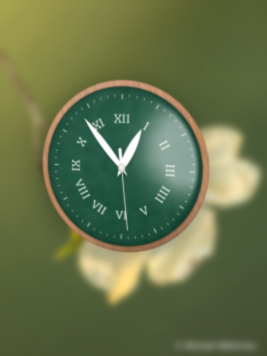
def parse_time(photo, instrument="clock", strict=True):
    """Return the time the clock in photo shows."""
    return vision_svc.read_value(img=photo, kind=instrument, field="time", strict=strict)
12:53:29
